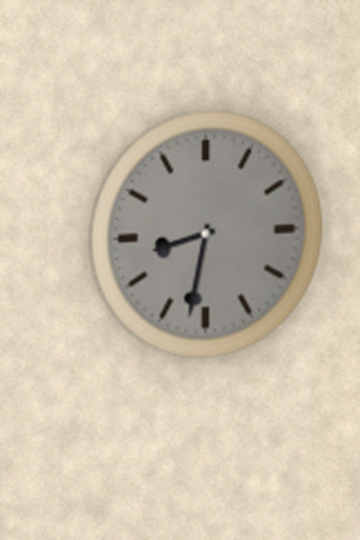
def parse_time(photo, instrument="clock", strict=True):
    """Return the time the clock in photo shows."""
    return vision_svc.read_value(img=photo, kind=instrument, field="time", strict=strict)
8:32
